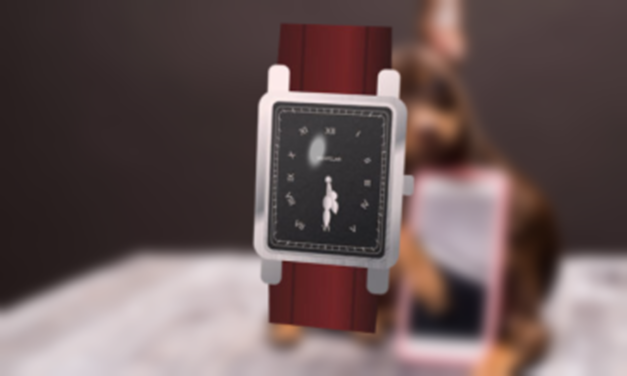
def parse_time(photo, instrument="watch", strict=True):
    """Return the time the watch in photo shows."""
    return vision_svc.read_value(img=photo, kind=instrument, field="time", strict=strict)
5:30
